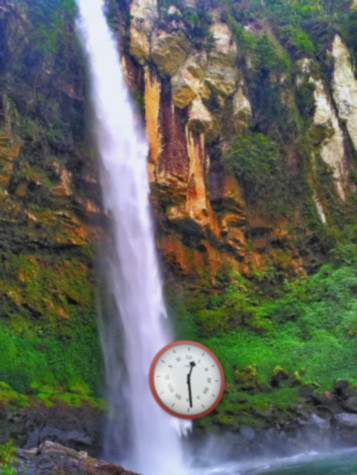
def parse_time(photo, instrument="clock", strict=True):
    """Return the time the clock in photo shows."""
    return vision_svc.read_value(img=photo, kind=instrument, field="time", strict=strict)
12:29
